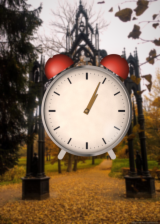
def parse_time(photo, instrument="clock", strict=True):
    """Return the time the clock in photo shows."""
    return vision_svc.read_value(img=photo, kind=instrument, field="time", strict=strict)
1:04
